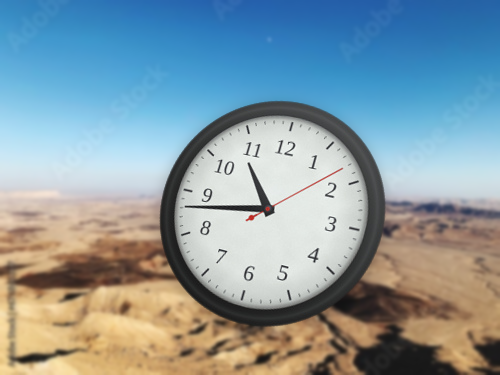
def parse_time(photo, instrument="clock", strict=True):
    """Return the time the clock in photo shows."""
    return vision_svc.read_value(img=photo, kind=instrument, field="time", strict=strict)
10:43:08
